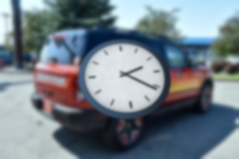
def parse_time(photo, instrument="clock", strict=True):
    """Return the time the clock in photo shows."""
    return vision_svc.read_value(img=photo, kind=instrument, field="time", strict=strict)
2:21
